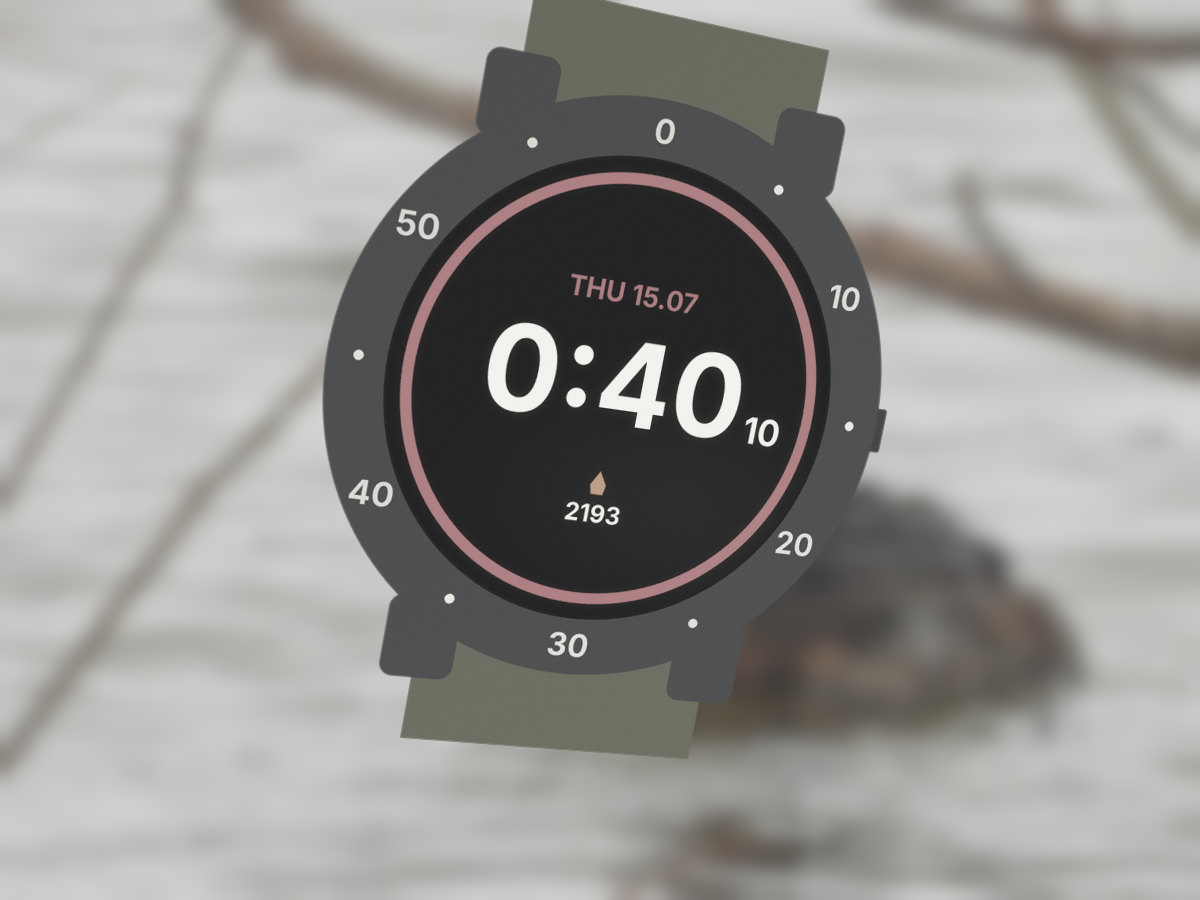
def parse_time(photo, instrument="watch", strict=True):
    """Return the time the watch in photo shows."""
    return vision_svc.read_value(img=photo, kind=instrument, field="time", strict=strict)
0:40:10
